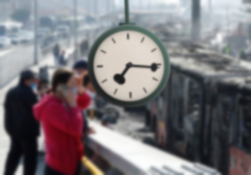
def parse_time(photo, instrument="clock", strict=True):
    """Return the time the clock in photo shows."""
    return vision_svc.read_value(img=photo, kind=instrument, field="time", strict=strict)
7:16
